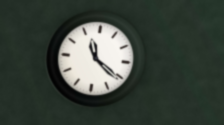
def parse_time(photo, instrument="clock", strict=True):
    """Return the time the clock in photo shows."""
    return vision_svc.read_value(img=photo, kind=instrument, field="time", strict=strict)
11:21
